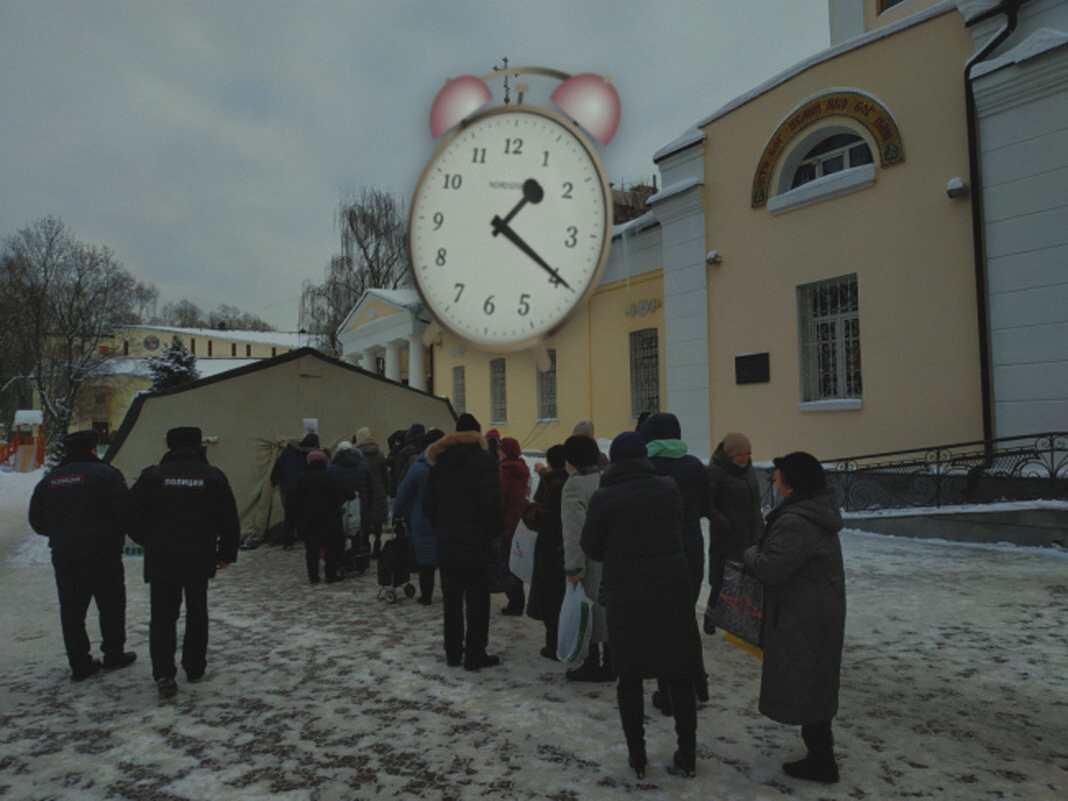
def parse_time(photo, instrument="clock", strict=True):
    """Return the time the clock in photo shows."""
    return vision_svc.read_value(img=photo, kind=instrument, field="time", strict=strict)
1:20
